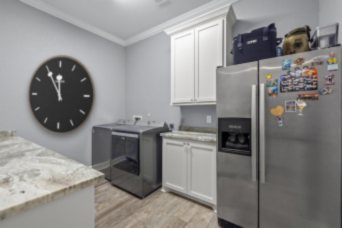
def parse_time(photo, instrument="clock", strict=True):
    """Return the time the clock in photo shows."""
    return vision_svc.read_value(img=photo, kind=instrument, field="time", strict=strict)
11:55
